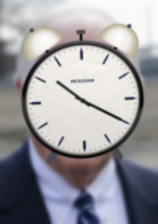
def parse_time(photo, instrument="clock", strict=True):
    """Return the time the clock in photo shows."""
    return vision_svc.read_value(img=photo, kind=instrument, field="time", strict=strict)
10:20
